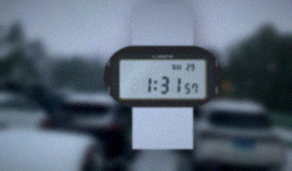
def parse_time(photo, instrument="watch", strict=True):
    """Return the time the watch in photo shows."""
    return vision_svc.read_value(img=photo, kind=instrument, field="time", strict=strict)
1:31:57
